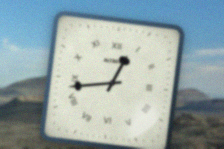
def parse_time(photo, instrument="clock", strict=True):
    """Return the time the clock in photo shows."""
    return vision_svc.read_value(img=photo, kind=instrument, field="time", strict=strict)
12:43
